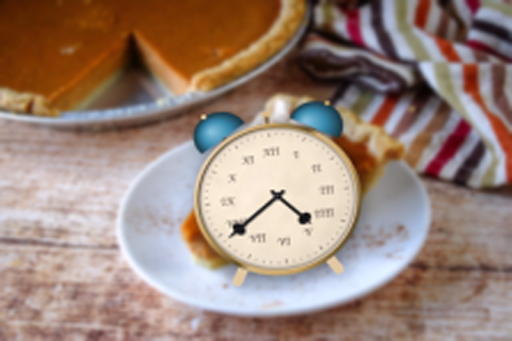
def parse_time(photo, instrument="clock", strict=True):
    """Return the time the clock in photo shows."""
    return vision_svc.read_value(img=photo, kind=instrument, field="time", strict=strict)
4:39
